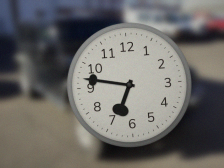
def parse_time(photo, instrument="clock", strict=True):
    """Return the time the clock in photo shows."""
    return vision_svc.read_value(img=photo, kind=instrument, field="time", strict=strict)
6:47
